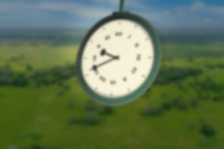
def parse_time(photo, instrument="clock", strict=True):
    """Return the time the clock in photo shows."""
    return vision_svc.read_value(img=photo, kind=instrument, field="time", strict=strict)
9:41
